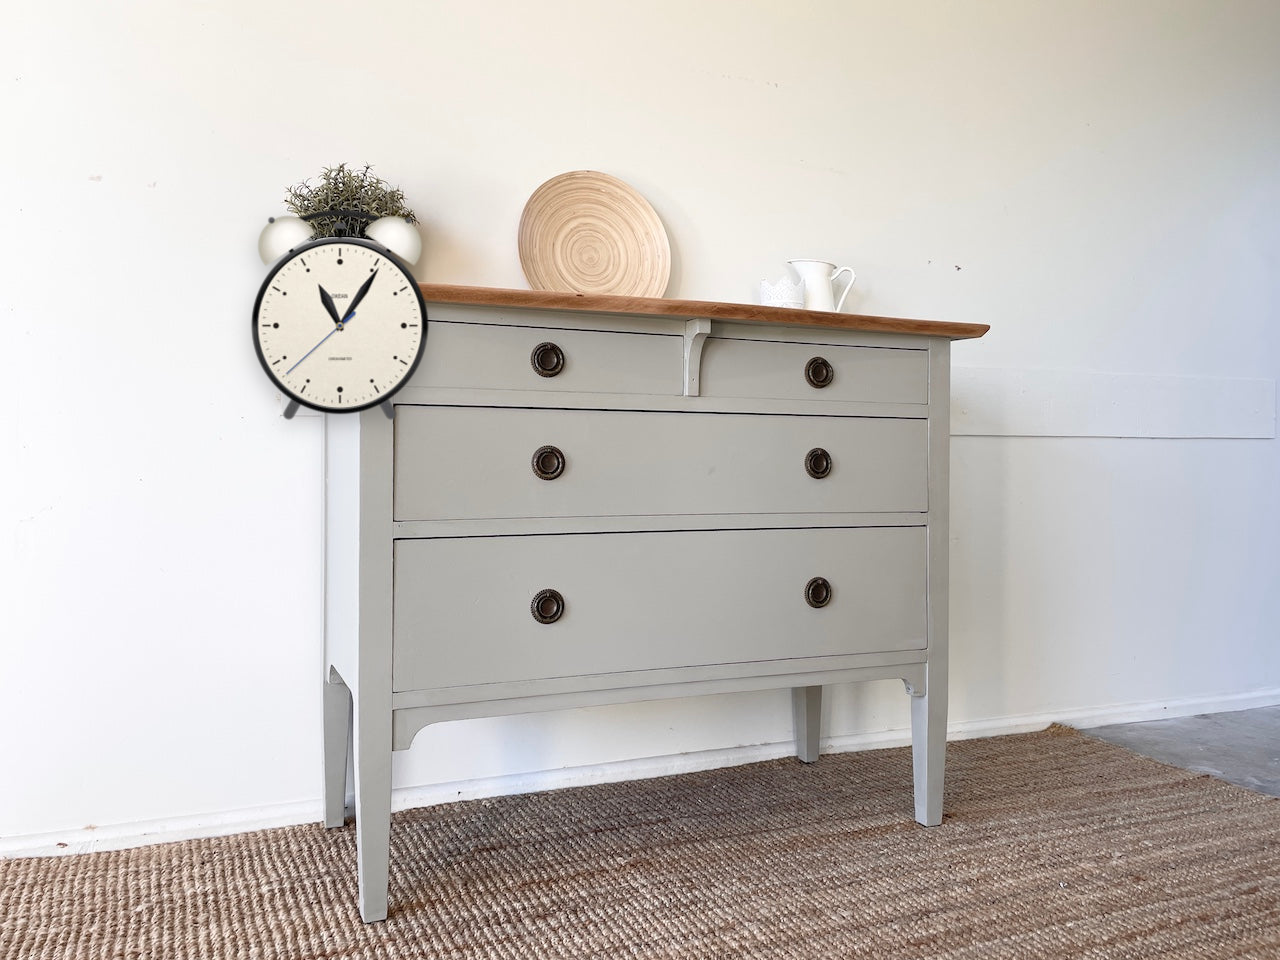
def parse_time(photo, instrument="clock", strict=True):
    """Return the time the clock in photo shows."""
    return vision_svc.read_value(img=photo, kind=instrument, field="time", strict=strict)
11:05:38
